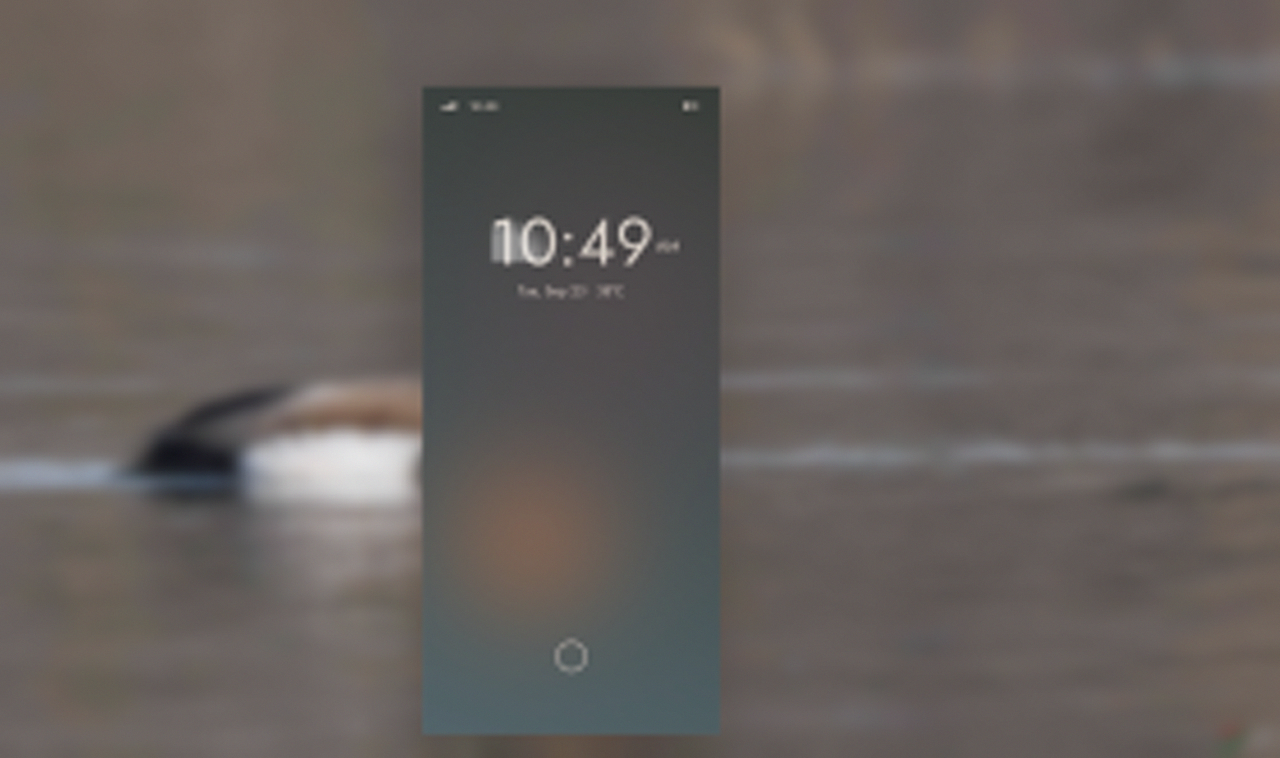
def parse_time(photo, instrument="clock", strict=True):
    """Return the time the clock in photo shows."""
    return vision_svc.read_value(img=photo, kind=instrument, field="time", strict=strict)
10:49
